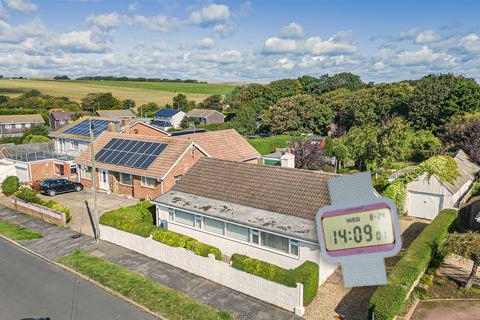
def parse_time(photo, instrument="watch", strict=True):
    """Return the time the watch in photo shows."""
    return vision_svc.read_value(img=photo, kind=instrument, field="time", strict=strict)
14:09:01
